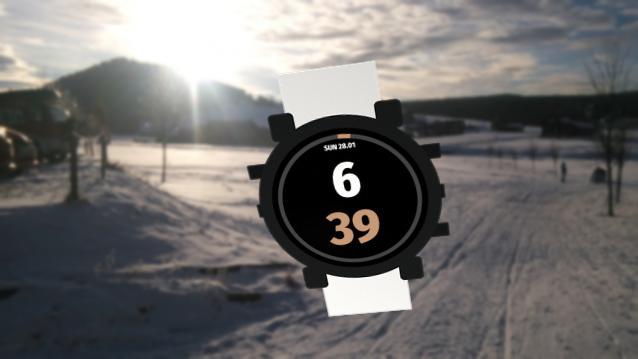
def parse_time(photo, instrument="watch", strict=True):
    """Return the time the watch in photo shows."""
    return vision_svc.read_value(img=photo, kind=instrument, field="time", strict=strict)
6:39
